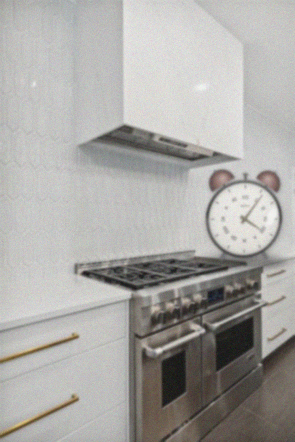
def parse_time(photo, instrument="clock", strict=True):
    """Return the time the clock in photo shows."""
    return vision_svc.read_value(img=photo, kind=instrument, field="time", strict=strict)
4:06
